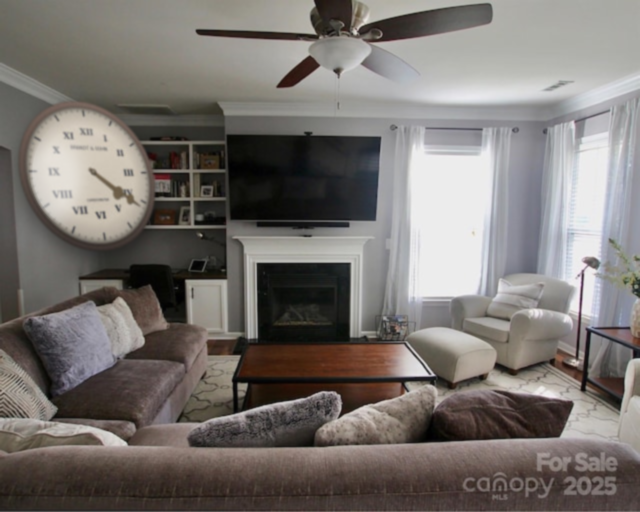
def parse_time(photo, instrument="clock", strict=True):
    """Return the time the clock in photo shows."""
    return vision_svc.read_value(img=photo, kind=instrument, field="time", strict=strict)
4:21
